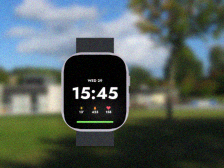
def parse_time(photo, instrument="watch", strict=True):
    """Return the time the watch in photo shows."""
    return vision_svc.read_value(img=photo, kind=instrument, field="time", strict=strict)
15:45
